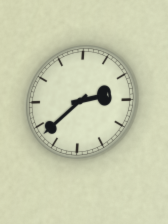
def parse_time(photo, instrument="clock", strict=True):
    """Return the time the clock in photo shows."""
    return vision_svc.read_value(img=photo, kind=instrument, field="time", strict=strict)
2:38
